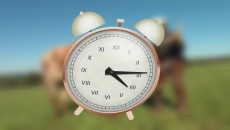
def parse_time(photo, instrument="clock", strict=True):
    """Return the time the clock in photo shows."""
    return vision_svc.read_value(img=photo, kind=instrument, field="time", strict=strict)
4:14
